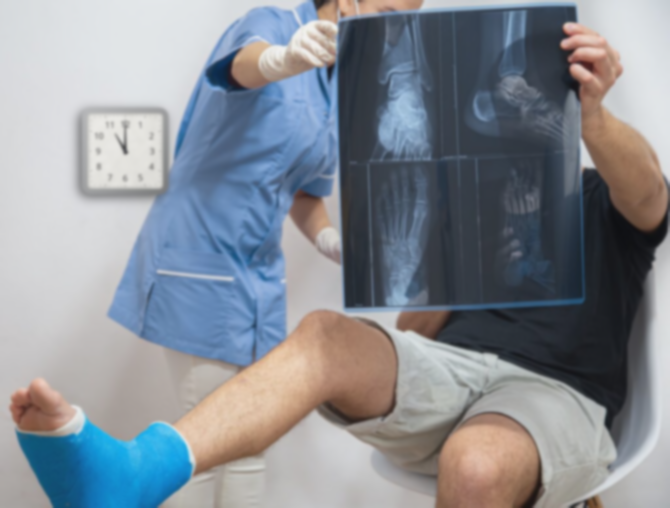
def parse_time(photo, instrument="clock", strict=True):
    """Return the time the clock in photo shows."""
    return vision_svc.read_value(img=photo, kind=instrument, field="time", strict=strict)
11:00
